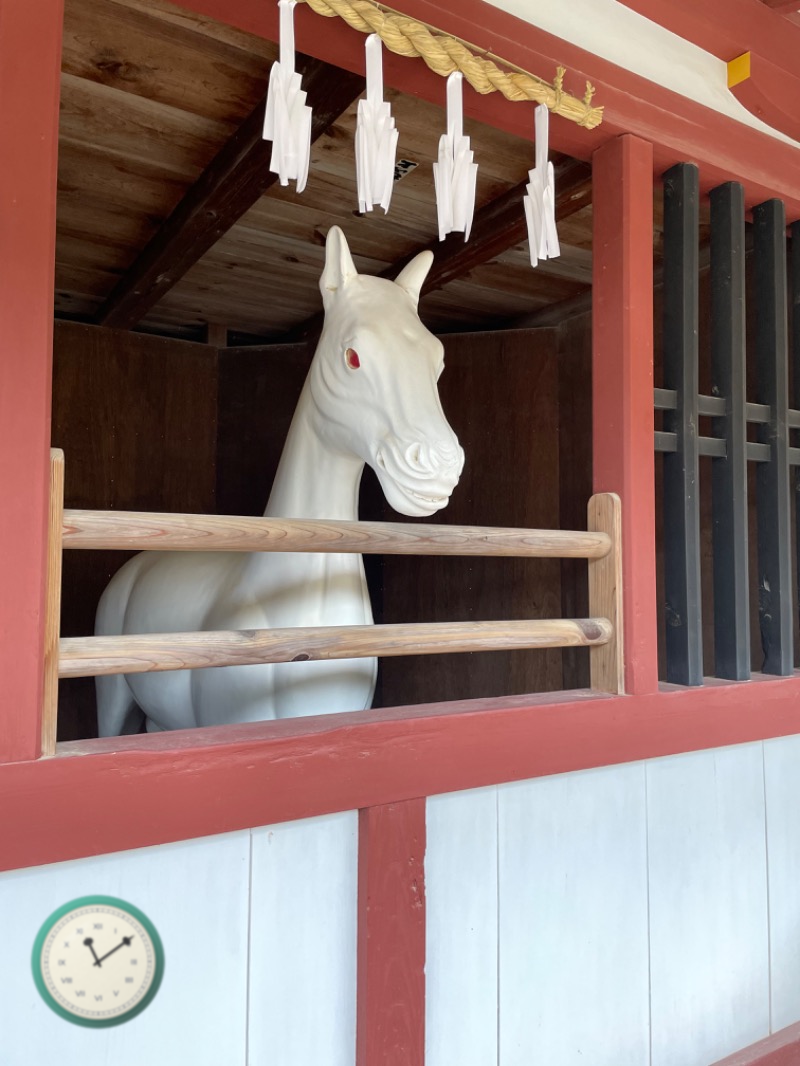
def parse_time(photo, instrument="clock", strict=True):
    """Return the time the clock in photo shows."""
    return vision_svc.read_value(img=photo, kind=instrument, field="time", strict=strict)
11:09
